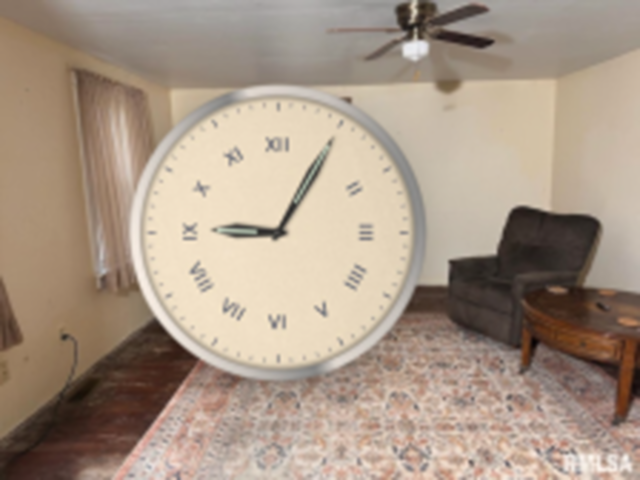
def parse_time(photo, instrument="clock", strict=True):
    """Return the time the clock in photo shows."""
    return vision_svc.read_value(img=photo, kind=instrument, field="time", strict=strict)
9:05
